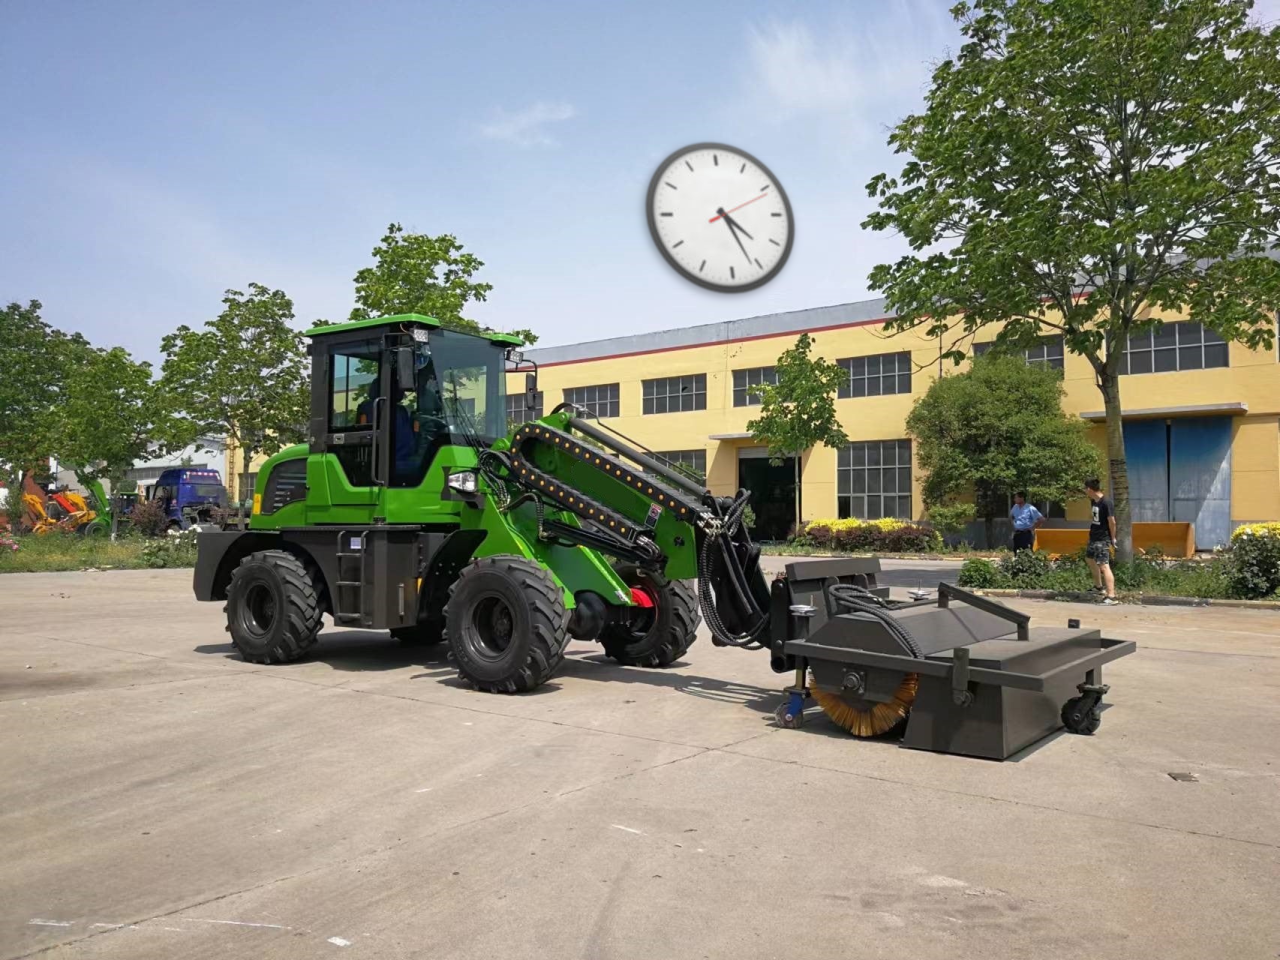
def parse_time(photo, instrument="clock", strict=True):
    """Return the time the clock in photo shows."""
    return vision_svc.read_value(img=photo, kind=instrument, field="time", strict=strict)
4:26:11
